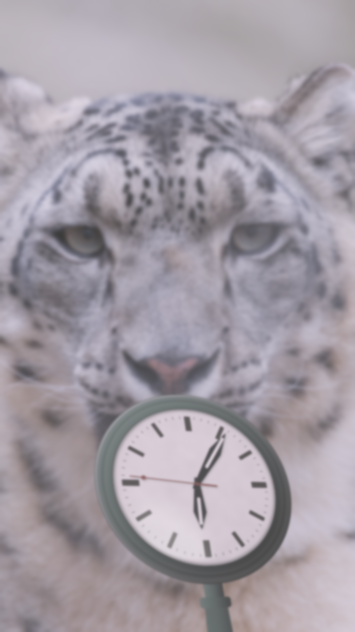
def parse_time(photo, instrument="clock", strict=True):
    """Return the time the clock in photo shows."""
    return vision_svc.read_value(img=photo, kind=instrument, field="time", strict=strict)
6:05:46
